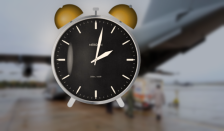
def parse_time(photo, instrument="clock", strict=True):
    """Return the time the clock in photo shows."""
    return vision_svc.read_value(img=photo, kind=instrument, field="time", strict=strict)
2:02
